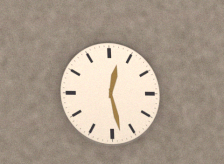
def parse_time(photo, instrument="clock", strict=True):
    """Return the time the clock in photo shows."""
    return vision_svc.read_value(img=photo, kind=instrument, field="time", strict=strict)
12:28
